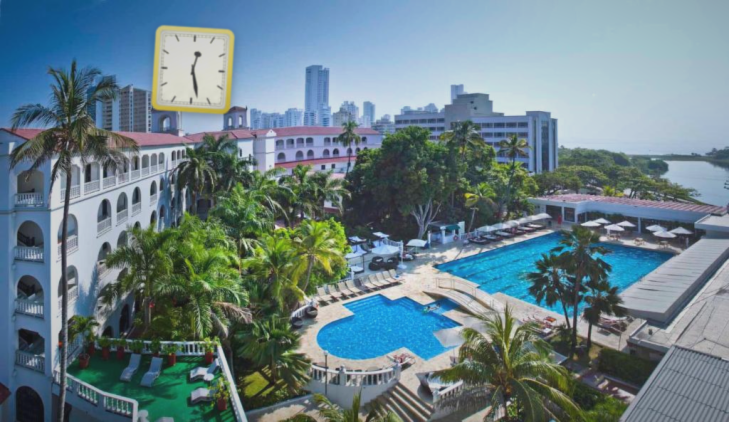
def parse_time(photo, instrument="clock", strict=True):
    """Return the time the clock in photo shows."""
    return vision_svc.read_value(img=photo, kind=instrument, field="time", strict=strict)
12:28
